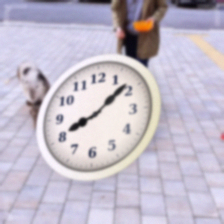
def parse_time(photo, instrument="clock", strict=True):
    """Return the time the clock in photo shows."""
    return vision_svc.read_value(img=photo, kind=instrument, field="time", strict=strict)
8:08
